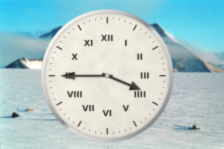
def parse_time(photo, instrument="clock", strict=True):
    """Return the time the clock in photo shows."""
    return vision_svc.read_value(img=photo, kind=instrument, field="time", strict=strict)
3:45
